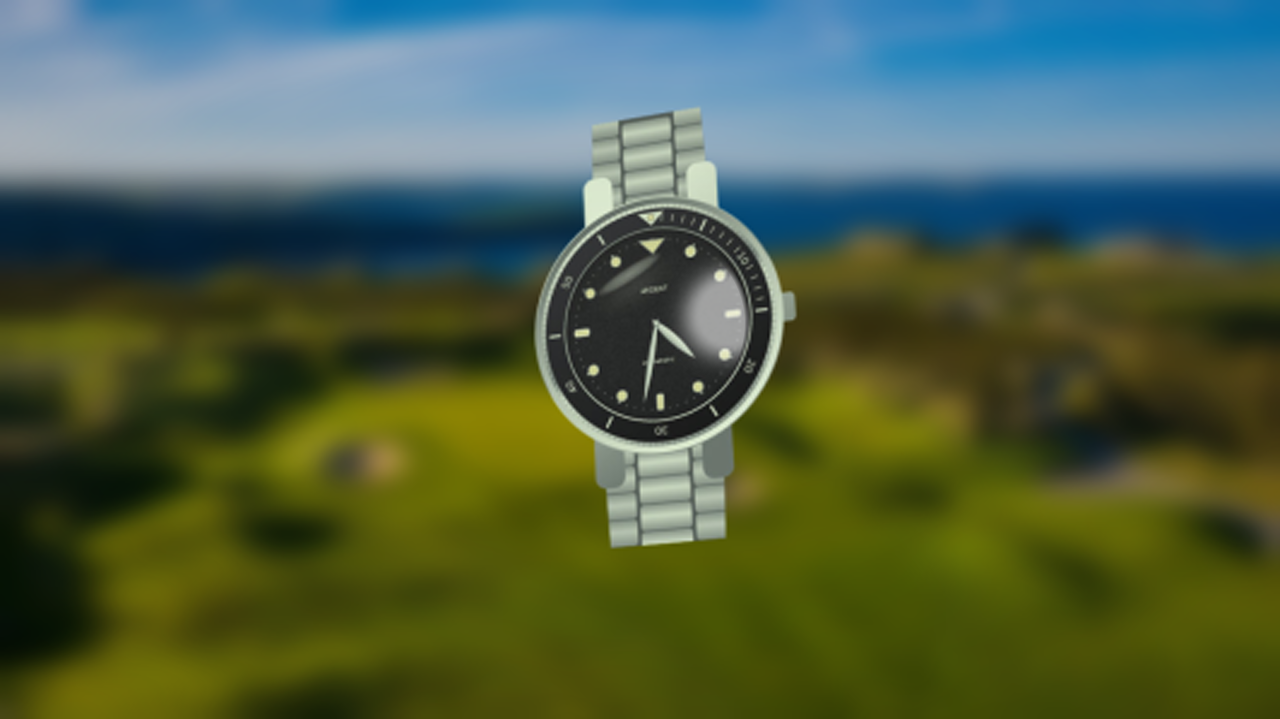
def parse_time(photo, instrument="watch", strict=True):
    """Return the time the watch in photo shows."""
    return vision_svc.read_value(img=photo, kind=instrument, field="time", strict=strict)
4:32
